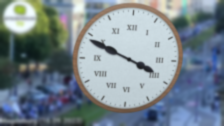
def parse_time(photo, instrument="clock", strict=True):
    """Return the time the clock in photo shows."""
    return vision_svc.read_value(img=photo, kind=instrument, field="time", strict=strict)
3:49
